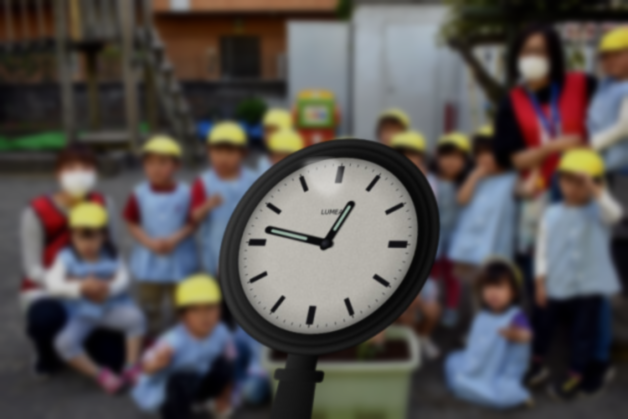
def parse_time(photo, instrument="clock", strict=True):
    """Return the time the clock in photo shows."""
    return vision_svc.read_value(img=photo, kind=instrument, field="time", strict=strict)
12:47
